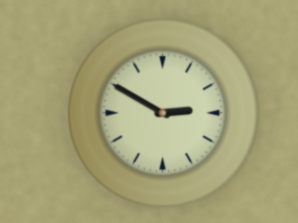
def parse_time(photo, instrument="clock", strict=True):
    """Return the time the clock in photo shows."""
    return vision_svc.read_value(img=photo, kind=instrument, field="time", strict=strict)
2:50
